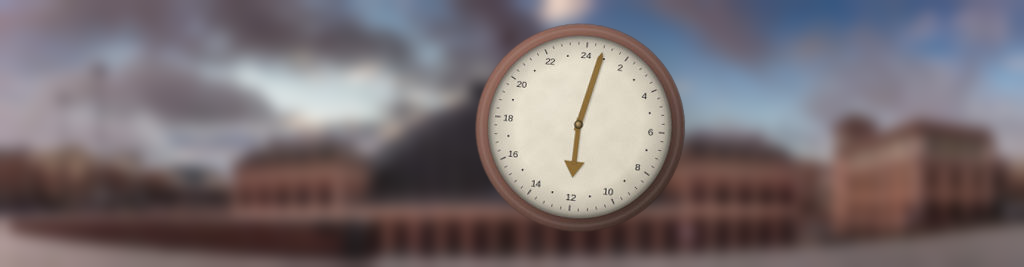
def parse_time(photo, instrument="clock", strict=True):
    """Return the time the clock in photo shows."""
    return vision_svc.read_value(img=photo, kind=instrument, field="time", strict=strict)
12:02
